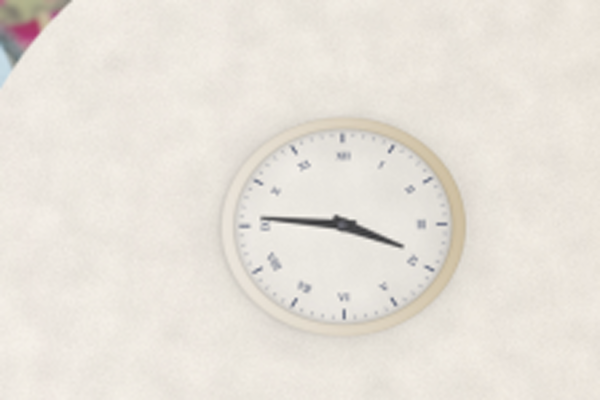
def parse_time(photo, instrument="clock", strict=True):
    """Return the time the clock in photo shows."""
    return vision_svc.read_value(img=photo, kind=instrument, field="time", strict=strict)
3:46
